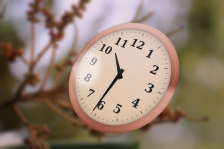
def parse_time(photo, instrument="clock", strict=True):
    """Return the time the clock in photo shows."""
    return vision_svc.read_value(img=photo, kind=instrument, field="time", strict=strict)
10:31
